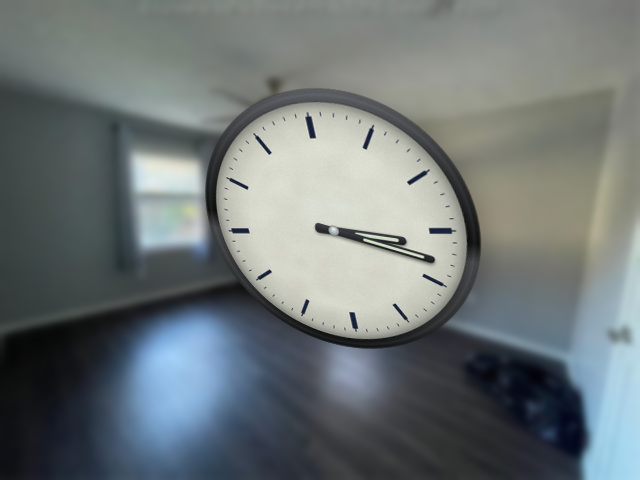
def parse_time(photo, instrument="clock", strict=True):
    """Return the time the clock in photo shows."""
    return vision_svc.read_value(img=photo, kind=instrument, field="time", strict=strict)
3:18
